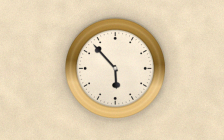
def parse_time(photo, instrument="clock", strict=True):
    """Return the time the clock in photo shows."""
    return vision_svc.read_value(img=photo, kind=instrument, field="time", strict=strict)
5:53
